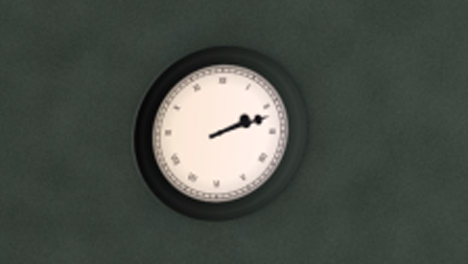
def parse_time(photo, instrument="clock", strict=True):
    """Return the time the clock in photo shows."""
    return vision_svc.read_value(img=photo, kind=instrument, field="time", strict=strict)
2:12
